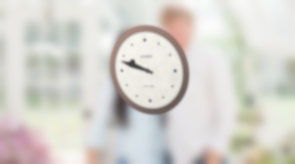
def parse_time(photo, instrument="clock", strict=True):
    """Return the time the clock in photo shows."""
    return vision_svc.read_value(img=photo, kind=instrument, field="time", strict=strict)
9:48
